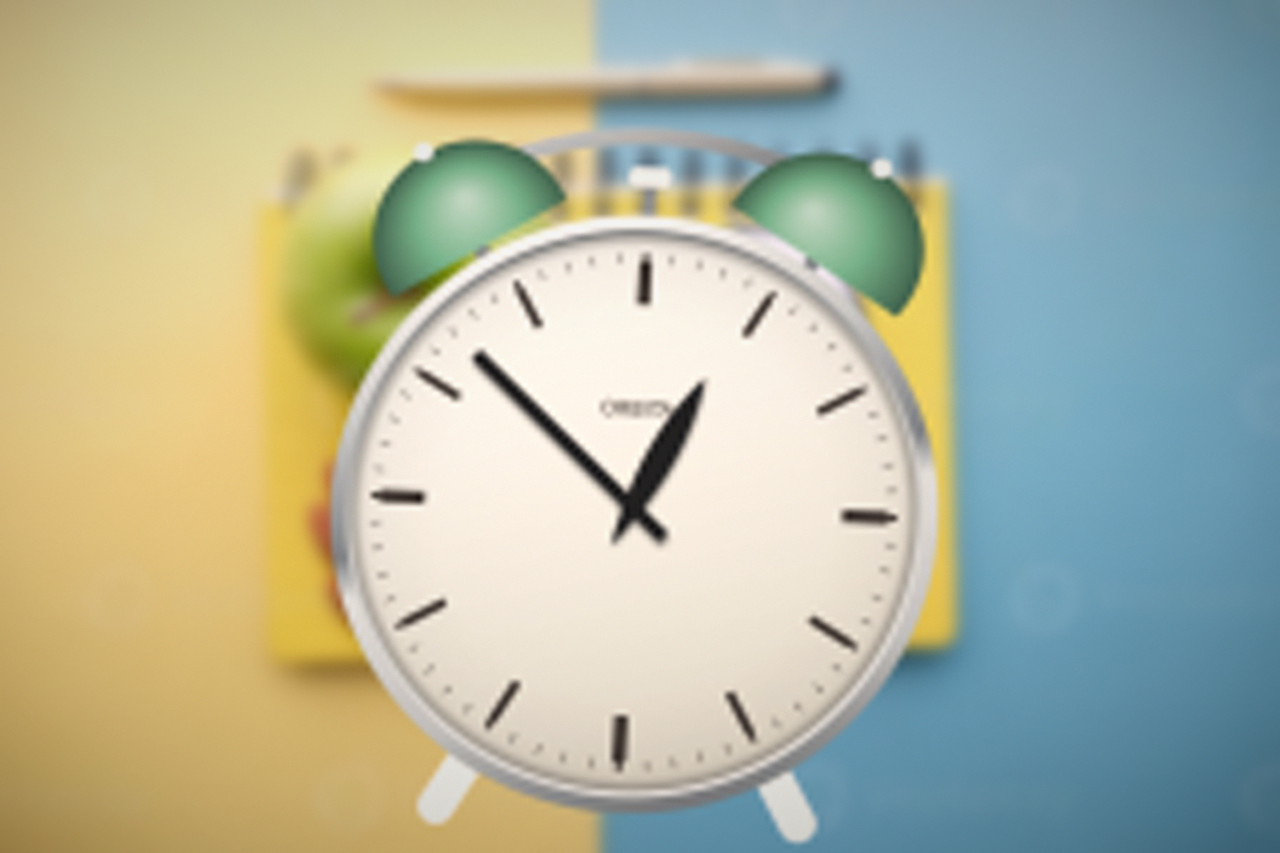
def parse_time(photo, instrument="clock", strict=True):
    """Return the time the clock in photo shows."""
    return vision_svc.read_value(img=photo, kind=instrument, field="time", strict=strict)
12:52
